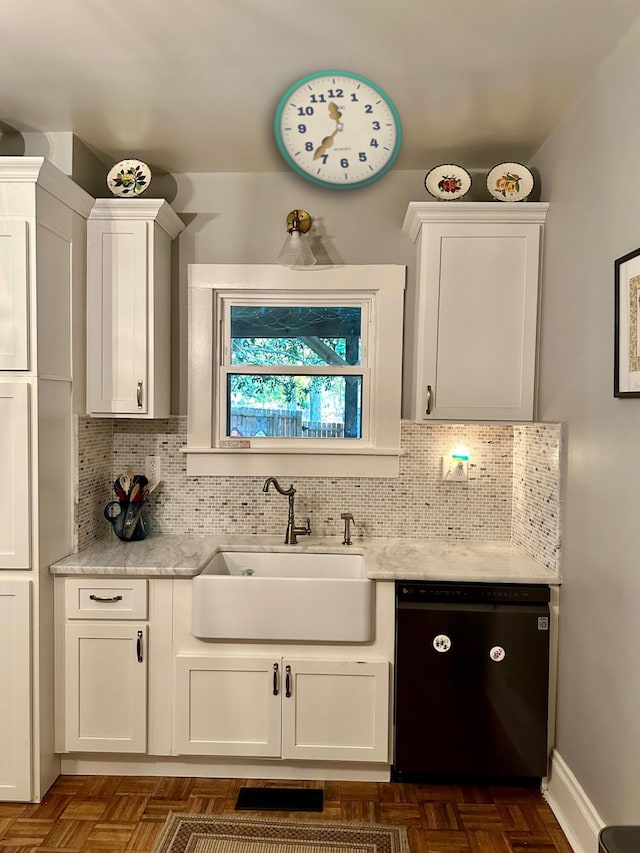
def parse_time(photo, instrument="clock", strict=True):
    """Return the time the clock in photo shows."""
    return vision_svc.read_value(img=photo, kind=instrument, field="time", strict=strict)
11:37
